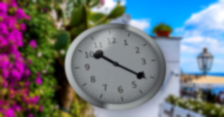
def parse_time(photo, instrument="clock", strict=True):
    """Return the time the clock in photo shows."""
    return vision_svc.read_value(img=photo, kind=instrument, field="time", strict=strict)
10:21
